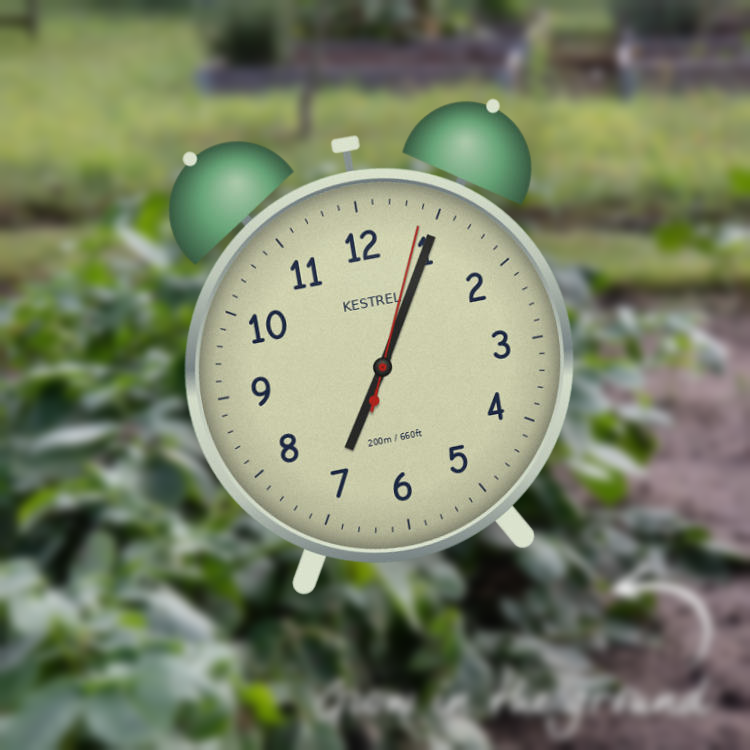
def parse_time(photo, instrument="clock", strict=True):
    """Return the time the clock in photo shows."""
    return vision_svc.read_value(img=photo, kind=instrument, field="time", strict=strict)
7:05:04
